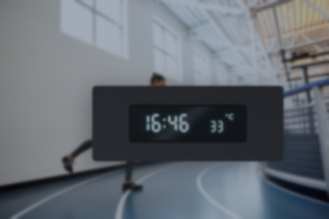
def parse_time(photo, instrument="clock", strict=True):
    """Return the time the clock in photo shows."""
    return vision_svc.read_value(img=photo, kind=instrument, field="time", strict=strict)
16:46
